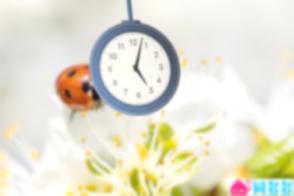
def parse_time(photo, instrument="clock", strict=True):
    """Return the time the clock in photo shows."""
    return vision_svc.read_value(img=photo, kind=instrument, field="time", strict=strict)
5:03
